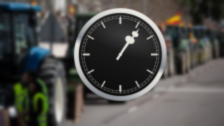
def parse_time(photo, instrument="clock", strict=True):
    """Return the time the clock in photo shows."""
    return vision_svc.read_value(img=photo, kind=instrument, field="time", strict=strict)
1:06
